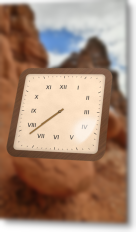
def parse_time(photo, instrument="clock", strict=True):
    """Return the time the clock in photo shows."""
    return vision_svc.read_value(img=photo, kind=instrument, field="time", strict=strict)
7:38
